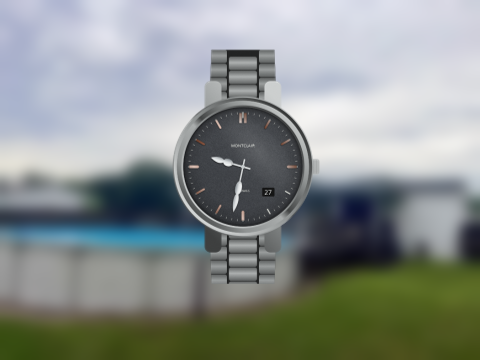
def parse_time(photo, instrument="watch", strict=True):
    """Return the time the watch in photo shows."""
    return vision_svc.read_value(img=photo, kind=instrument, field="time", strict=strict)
9:32
